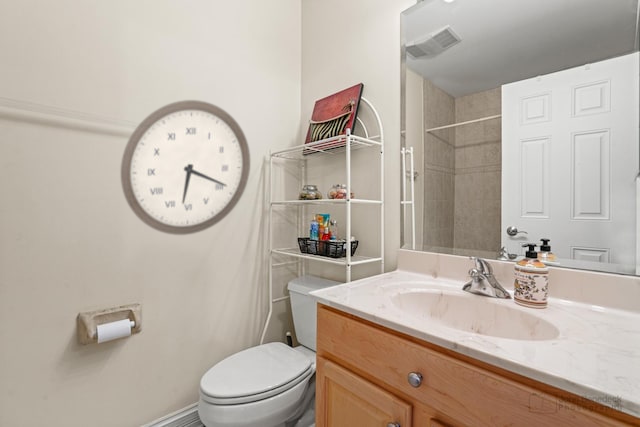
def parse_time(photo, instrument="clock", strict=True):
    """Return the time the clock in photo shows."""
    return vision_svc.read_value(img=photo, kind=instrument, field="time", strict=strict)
6:19
